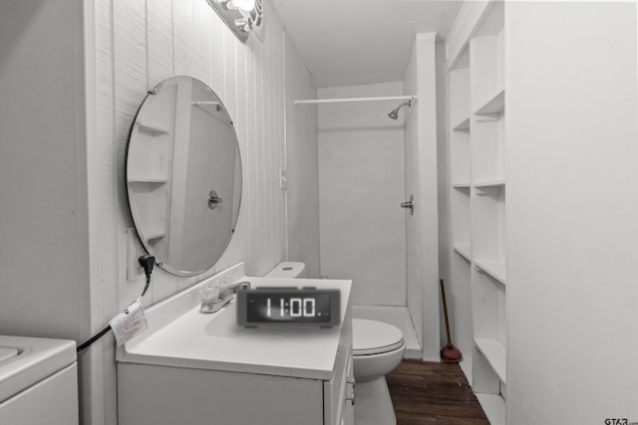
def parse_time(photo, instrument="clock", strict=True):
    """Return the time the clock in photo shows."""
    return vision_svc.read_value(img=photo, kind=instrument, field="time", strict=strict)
11:00
